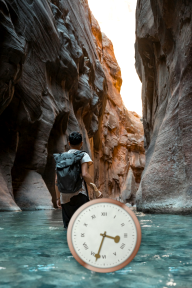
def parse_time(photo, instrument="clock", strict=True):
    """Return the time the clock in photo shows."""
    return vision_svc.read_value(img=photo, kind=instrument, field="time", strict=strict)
3:33
